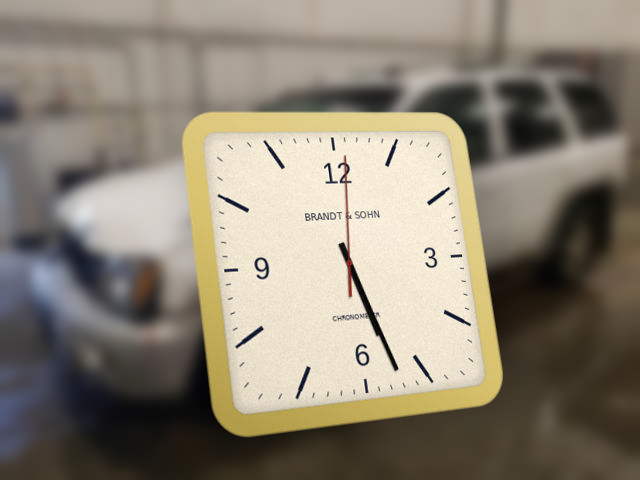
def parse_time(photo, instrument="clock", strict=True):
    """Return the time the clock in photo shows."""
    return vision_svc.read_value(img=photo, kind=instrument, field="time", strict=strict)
5:27:01
